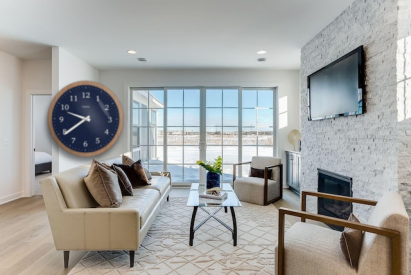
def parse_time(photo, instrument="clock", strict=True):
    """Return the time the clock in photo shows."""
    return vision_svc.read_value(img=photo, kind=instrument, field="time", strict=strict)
9:39
